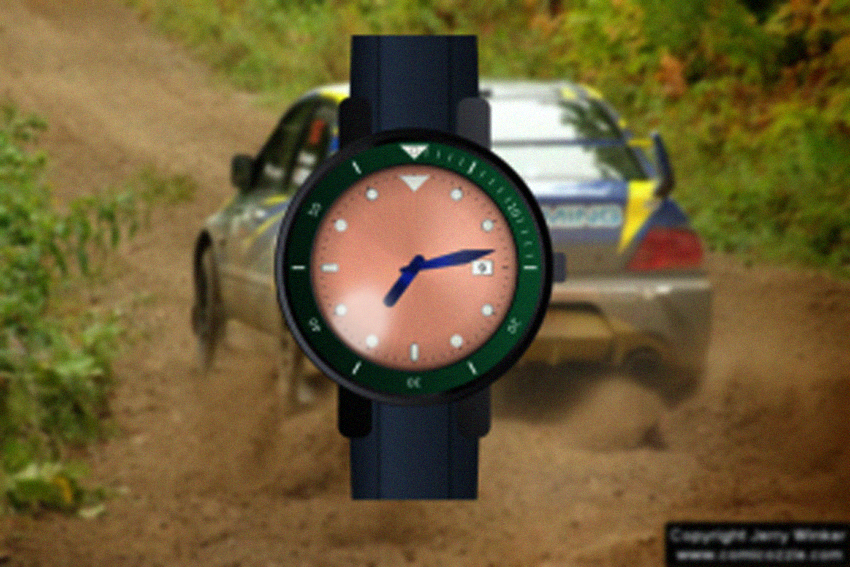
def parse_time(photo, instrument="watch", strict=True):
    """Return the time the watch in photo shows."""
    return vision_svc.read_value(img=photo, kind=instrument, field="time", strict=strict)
7:13
